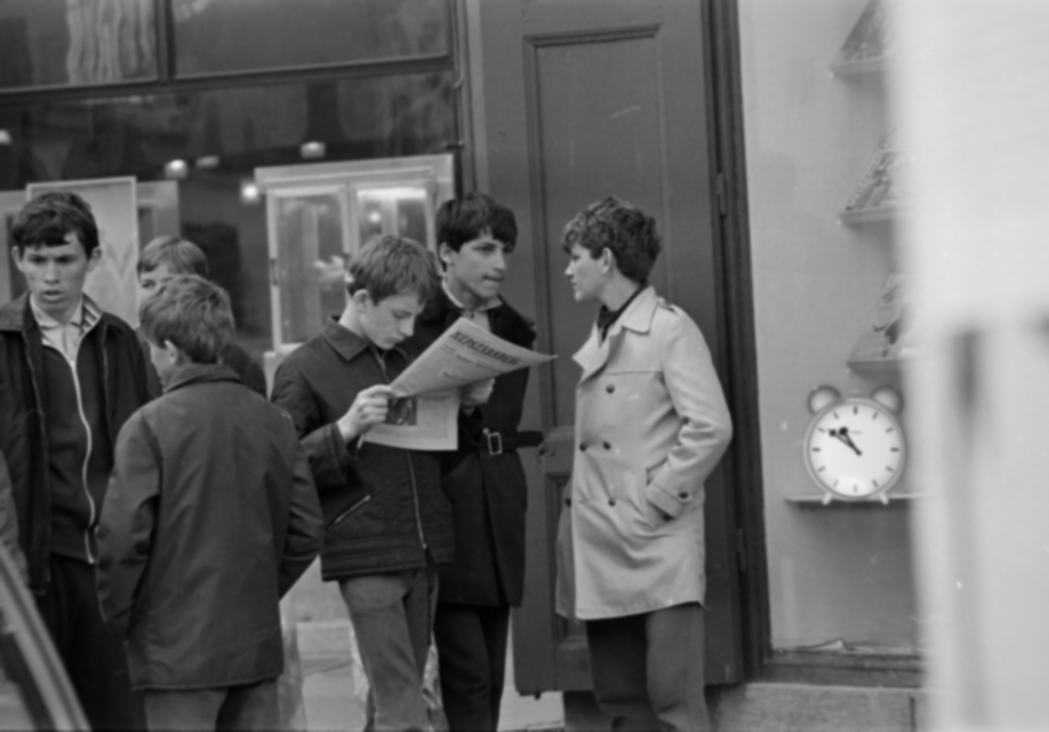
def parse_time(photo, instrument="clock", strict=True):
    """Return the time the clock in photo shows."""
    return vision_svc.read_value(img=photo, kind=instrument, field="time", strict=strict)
10:51
